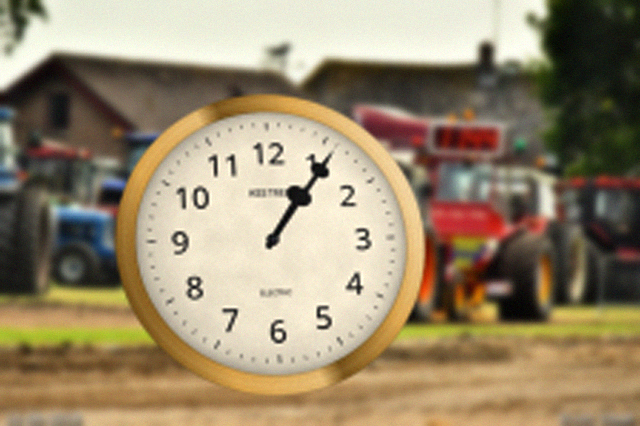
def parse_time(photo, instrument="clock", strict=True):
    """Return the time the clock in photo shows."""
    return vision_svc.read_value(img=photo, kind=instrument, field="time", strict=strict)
1:06
